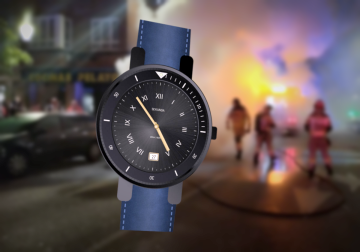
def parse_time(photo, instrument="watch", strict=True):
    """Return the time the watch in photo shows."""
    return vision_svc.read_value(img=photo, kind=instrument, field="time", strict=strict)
4:53
